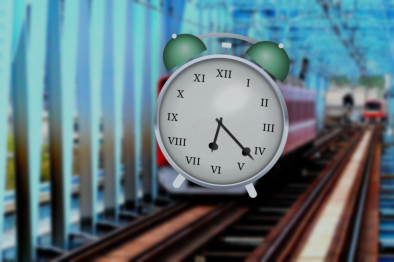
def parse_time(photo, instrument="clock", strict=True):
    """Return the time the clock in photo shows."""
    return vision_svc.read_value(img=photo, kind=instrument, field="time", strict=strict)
6:22
